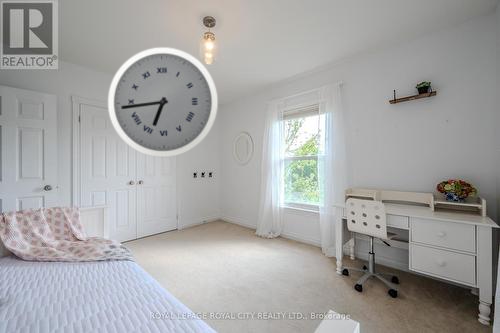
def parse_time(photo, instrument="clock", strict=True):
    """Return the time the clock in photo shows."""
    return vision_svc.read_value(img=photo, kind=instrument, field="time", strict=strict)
6:44
